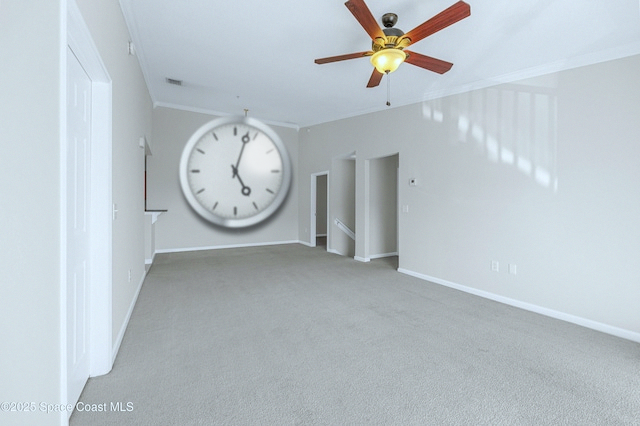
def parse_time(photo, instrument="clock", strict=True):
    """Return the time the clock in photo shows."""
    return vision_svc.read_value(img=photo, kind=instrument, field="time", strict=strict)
5:03
